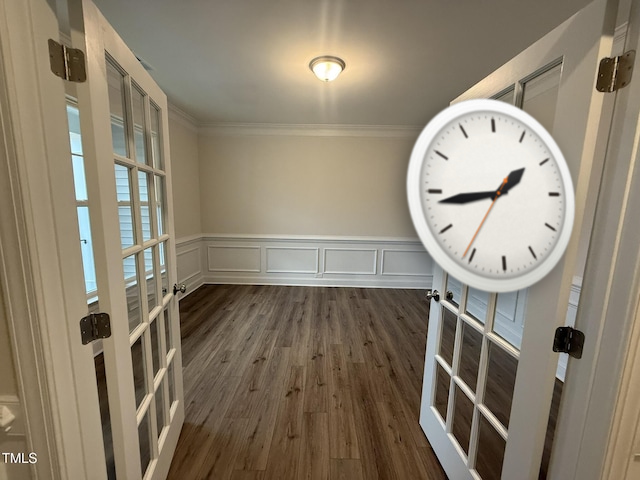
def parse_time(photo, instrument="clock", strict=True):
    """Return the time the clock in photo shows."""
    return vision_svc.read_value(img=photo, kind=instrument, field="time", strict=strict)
1:43:36
